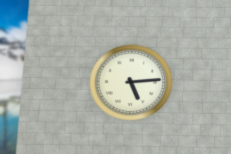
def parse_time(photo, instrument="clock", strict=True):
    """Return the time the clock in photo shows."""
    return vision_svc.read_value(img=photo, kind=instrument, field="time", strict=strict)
5:14
